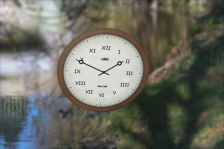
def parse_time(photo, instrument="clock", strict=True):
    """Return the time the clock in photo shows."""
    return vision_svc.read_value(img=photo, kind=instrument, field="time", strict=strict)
1:49
